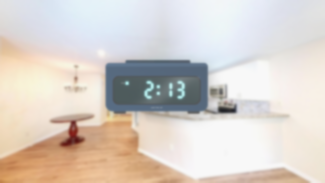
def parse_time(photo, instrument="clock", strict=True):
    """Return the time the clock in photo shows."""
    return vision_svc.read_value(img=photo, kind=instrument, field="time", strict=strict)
2:13
